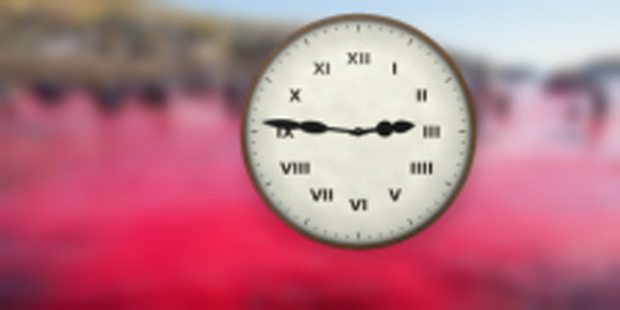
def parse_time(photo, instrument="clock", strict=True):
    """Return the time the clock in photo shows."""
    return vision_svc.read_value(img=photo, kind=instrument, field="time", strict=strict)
2:46
